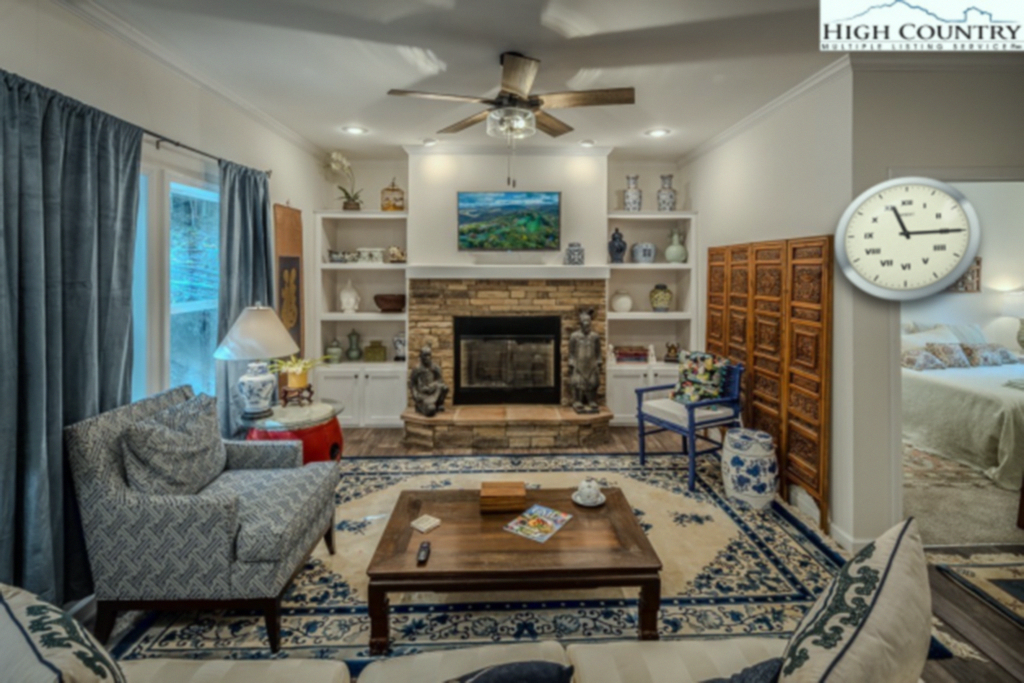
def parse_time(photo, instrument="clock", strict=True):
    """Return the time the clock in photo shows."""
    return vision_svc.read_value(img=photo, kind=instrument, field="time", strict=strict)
11:15
